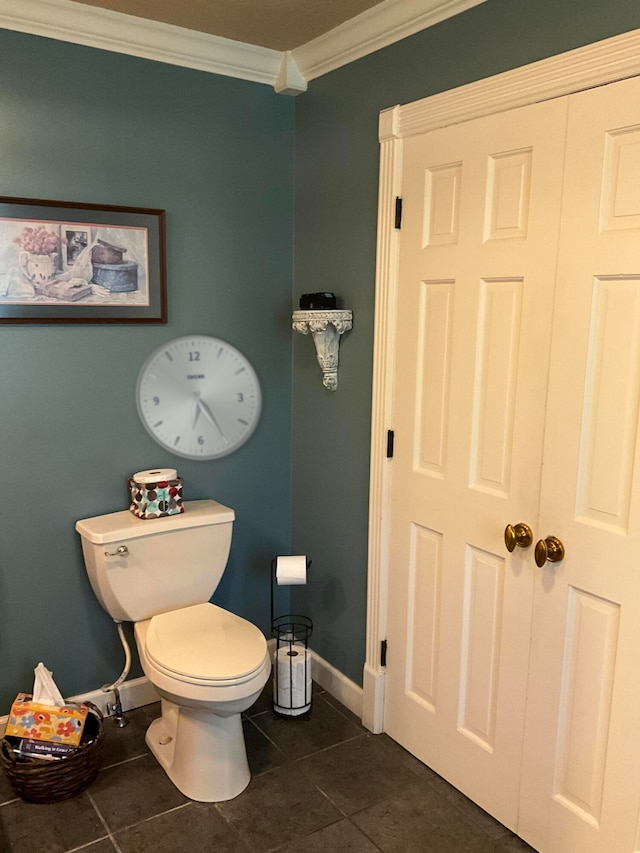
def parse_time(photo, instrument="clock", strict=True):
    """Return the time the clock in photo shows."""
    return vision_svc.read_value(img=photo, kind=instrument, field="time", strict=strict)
6:25
